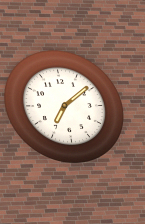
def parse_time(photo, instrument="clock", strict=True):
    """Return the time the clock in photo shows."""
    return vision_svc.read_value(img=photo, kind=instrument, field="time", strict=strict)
7:09
